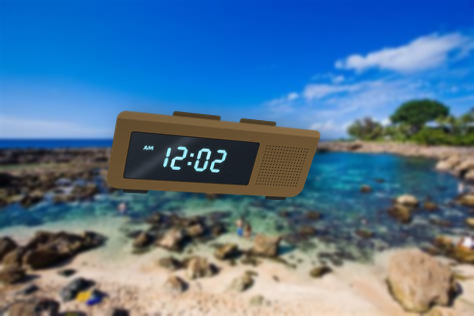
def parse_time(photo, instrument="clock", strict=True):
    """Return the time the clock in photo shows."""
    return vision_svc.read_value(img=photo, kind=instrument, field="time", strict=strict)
12:02
